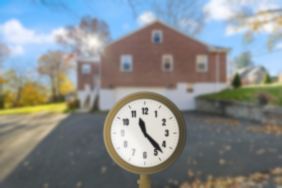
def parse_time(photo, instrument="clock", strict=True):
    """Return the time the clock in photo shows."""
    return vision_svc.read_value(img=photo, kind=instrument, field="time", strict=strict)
11:23
